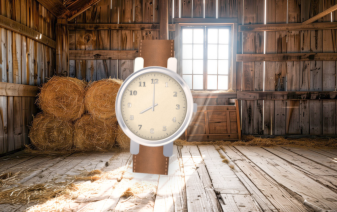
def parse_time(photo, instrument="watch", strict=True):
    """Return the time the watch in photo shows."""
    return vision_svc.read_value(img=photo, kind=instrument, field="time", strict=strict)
8:00
